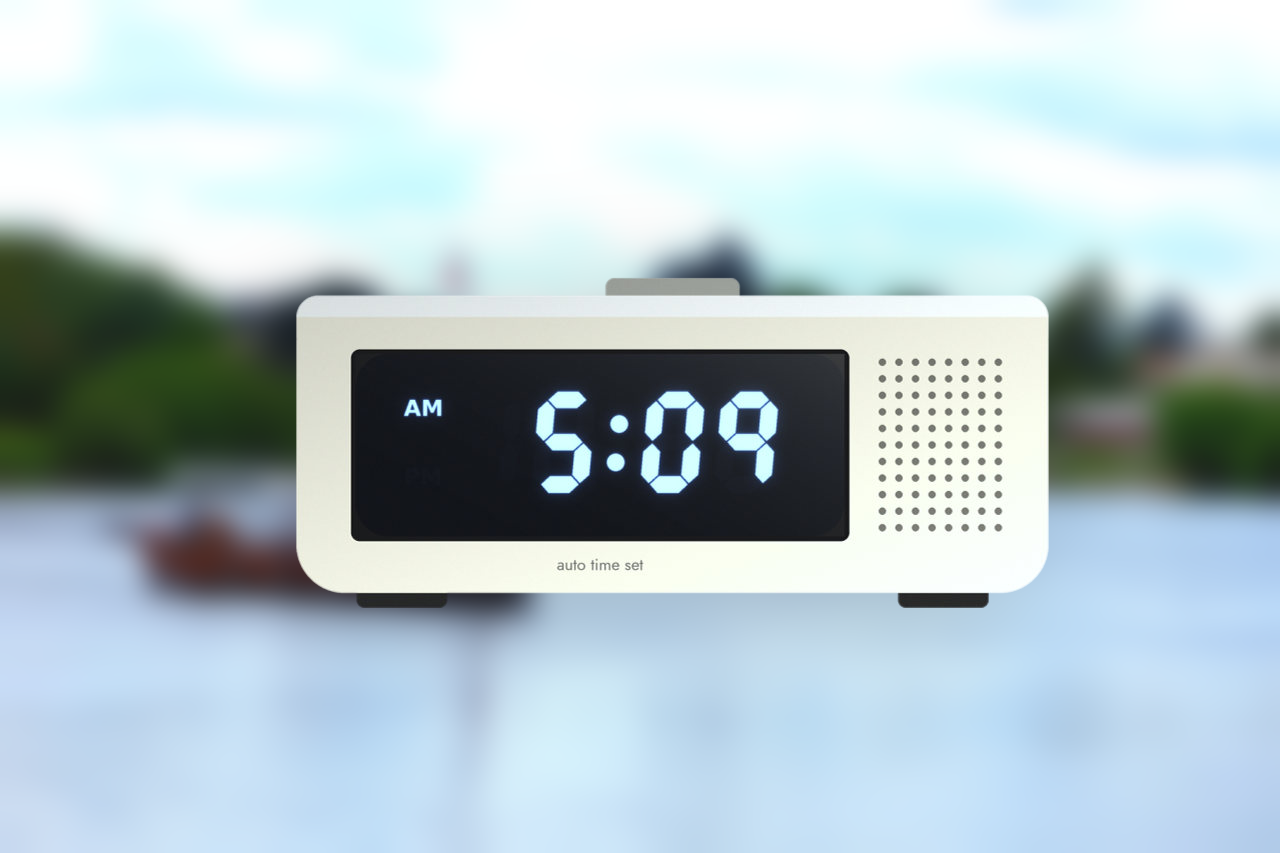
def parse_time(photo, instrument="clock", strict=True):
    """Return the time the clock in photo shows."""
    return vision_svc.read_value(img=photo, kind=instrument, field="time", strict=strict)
5:09
